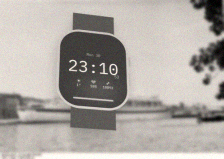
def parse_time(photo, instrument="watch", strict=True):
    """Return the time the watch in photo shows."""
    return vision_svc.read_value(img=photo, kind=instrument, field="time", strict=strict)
23:10
